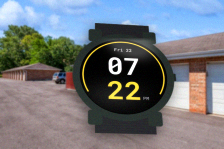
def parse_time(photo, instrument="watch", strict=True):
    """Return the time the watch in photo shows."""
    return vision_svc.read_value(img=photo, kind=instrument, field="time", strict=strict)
7:22
